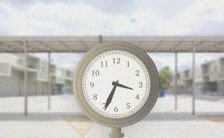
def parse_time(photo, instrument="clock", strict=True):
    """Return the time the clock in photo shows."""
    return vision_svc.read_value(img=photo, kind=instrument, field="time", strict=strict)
3:34
